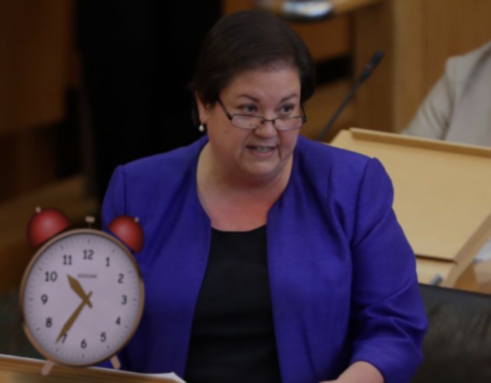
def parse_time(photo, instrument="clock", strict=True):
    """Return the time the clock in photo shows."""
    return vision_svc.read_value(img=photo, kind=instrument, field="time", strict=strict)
10:36
